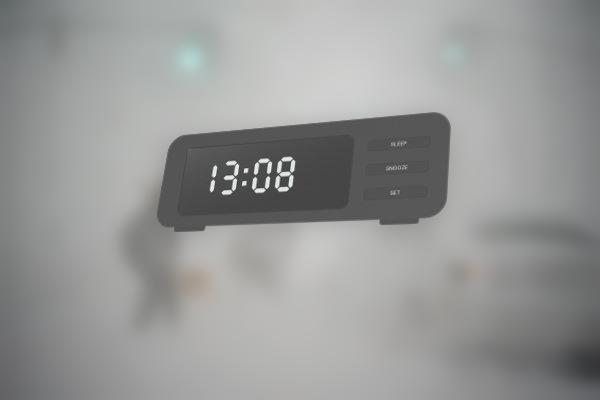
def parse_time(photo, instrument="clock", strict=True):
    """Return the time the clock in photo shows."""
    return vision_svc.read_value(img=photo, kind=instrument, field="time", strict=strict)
13:08
